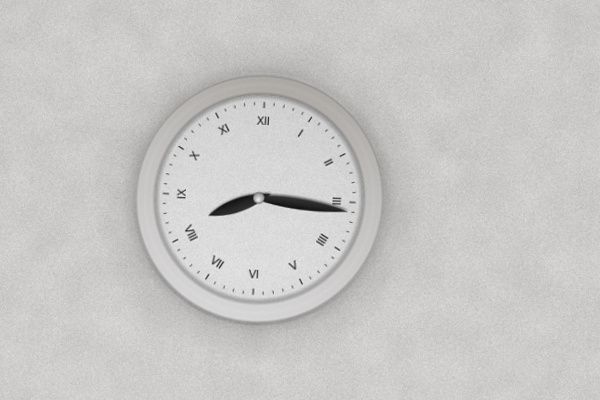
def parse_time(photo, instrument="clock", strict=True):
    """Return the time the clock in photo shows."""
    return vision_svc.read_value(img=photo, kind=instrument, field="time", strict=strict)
8:16
